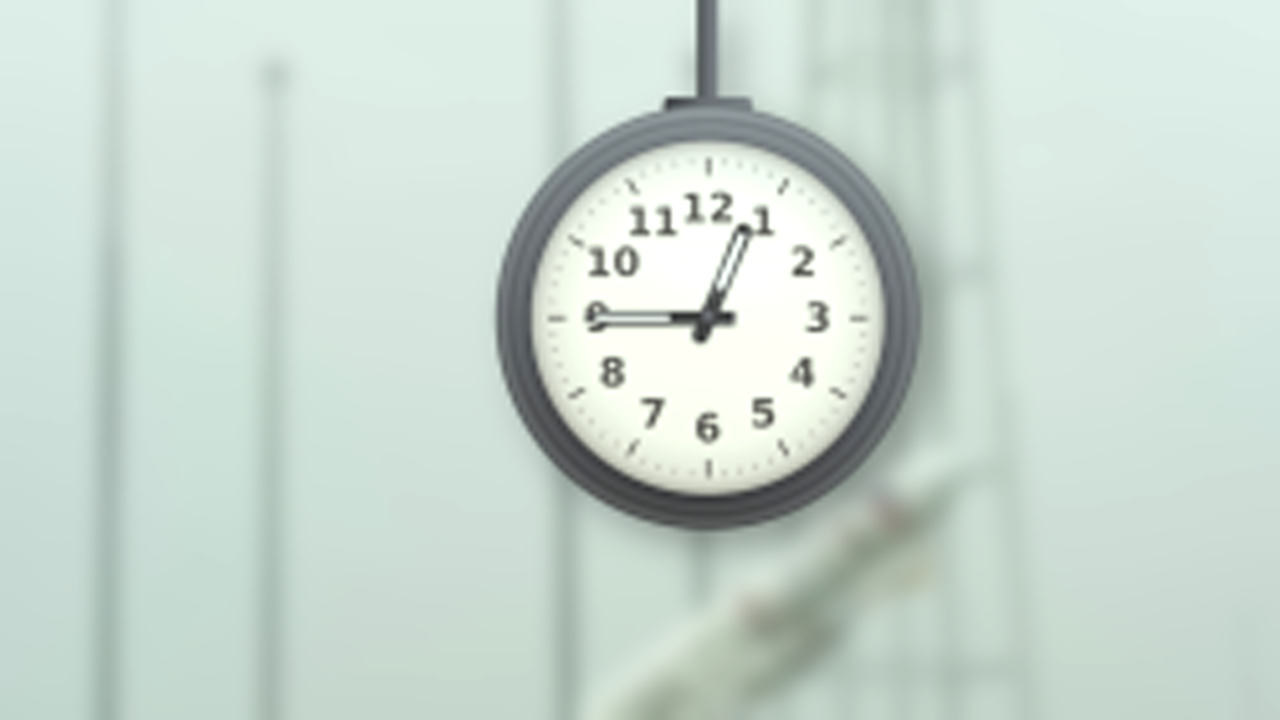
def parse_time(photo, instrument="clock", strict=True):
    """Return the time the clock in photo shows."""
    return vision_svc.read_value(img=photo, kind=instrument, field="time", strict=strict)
12:45
